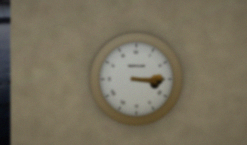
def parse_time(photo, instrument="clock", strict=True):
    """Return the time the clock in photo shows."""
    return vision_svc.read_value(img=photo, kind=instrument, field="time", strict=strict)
3:15
